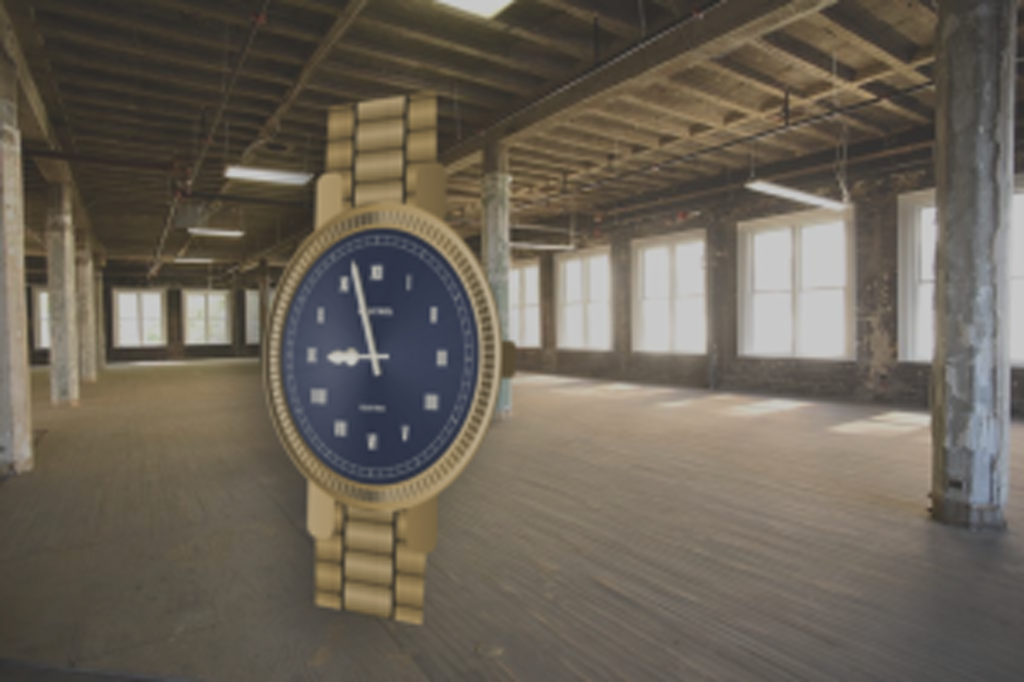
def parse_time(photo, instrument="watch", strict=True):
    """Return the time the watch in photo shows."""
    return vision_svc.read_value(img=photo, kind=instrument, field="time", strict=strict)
8:57
